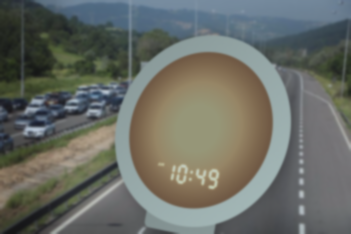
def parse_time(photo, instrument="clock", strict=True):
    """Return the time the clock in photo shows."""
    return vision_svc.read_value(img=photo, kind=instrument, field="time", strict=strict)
10:49
